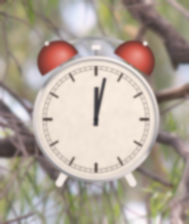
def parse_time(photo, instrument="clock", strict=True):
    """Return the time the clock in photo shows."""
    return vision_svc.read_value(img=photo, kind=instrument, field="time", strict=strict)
12:02
